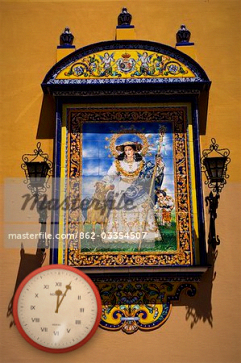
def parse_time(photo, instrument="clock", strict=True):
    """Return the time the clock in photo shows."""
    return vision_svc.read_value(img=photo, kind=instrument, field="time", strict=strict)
12:04
